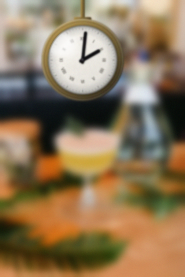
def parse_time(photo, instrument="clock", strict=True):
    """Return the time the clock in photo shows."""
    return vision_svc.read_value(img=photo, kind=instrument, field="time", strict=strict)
2:01
